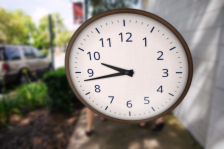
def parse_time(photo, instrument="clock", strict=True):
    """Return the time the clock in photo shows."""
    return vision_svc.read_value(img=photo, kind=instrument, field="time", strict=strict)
9:43
